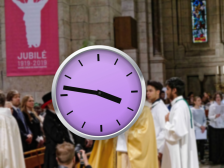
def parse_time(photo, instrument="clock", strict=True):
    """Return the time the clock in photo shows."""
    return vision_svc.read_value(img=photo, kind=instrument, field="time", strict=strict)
3:47
